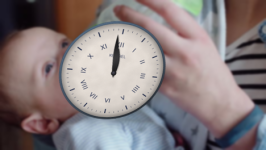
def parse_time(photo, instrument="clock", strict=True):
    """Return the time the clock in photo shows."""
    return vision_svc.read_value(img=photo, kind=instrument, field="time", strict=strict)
11:59
